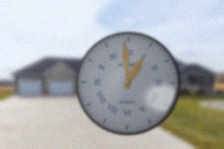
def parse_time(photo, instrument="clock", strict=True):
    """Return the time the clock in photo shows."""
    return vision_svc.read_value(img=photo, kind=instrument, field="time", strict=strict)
12:59
